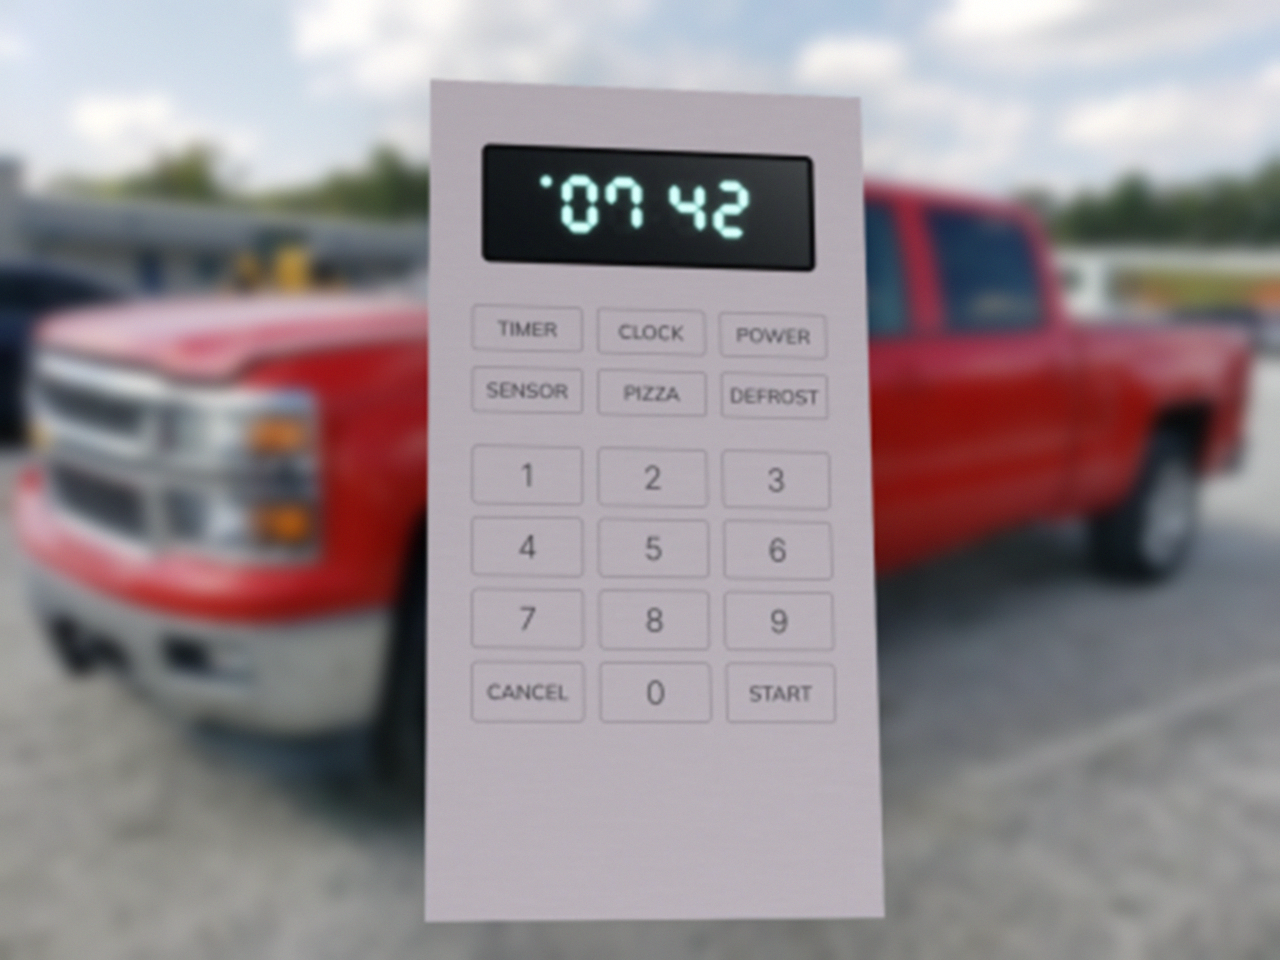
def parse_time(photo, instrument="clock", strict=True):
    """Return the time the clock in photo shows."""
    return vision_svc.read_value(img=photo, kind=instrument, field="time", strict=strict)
7:42
